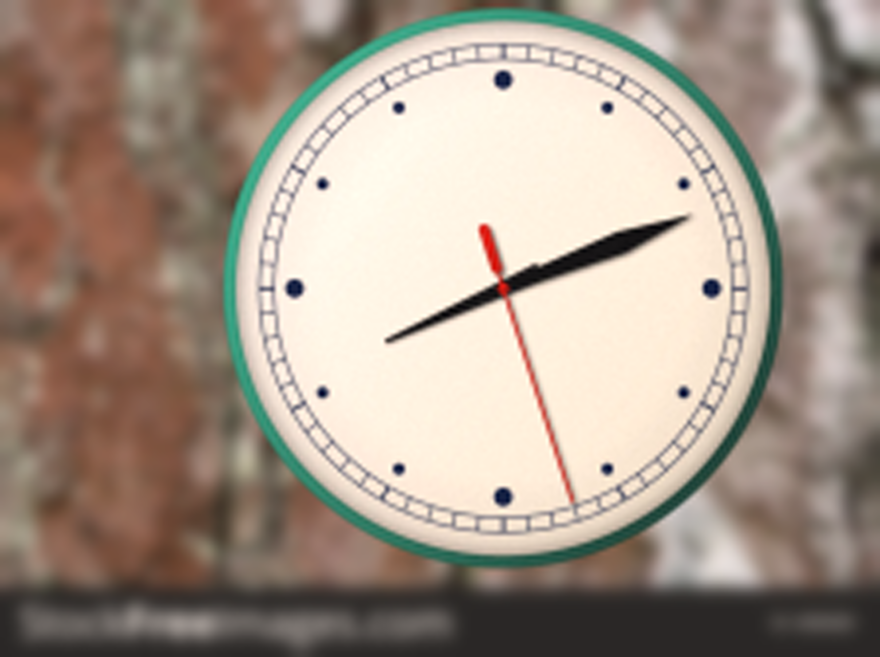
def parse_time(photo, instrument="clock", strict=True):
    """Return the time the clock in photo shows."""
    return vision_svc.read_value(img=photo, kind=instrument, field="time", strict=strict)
8:11:27
